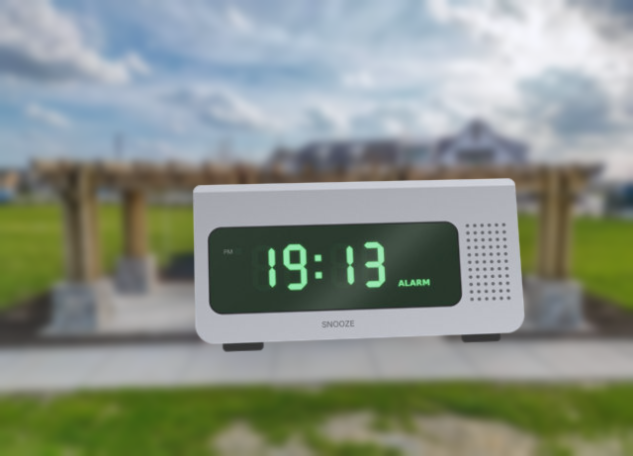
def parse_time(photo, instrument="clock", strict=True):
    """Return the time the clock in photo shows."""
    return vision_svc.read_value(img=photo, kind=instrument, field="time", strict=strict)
19:13
